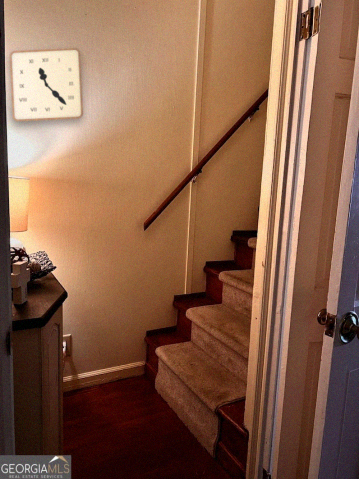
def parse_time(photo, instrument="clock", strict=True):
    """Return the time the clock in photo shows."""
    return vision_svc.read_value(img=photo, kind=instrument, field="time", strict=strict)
11:23
